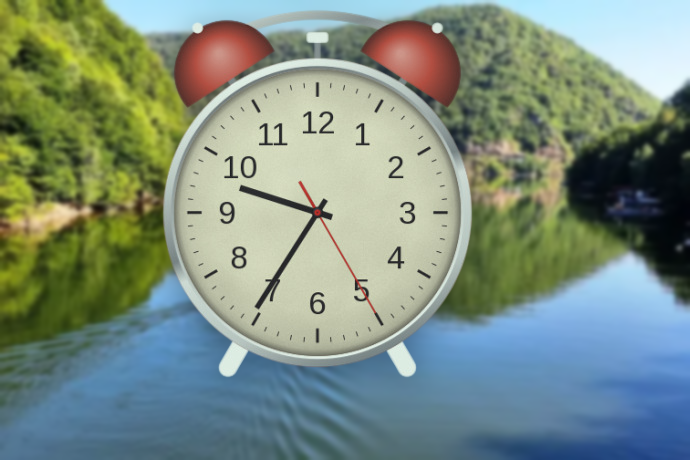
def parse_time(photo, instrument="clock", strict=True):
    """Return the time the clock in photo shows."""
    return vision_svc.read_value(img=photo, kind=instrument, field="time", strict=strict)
9:35:25
